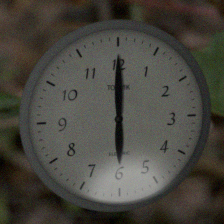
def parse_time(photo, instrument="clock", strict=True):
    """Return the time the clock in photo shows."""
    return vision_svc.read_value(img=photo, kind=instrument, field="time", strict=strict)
6:00
